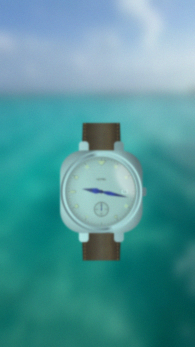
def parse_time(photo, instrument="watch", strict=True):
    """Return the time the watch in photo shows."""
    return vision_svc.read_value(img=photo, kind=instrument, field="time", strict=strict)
9:17
